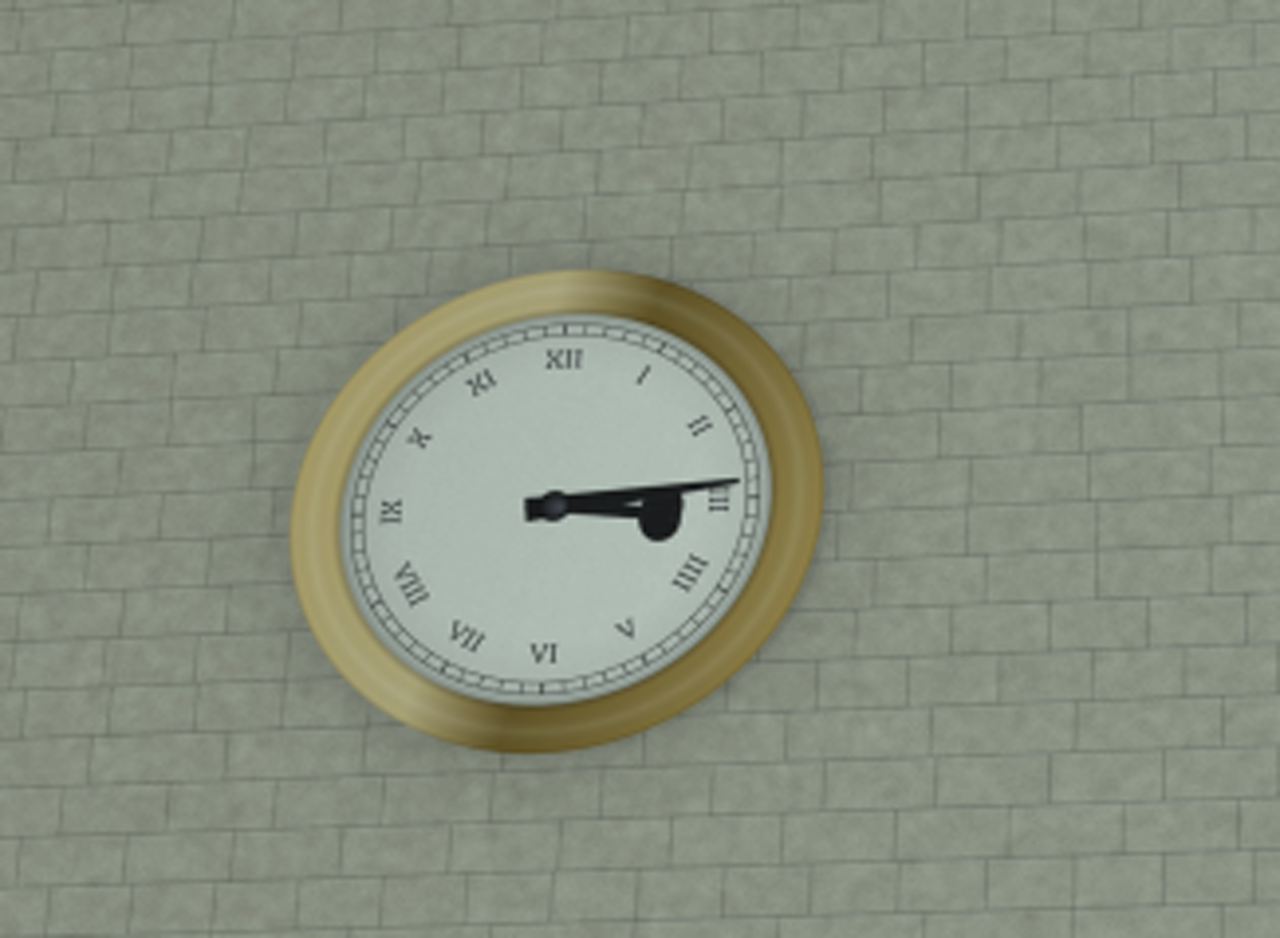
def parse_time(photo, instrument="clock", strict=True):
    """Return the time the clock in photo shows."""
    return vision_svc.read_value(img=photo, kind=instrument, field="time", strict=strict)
3:14
